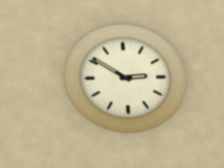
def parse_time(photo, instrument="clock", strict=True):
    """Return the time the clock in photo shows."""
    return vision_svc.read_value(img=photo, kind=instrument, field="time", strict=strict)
2:51
